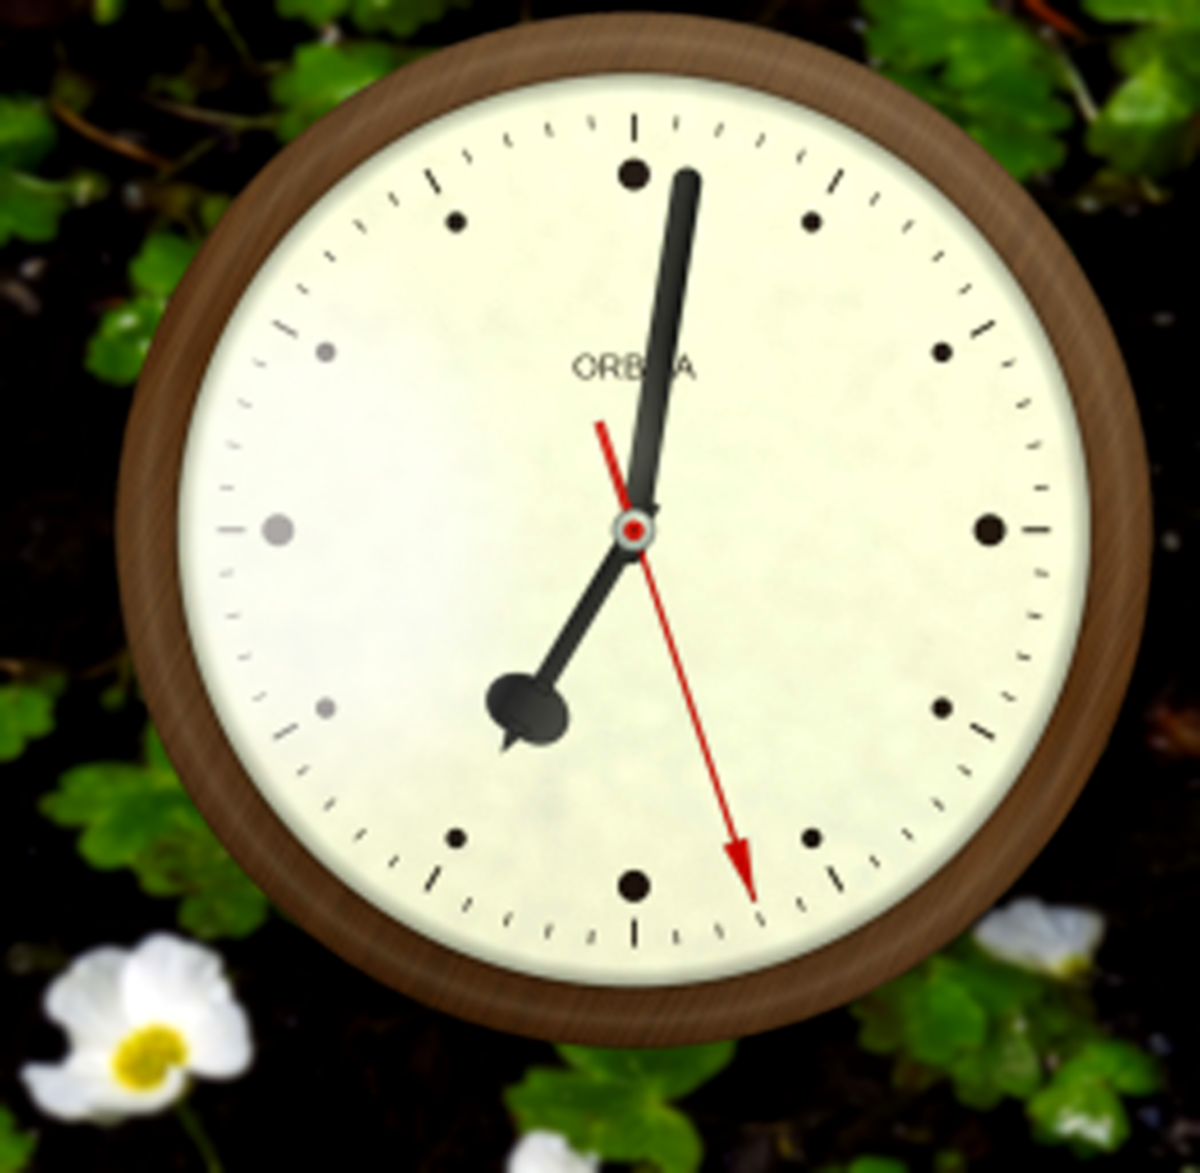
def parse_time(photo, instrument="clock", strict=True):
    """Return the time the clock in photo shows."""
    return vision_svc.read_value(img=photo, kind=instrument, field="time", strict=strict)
7:01:27
